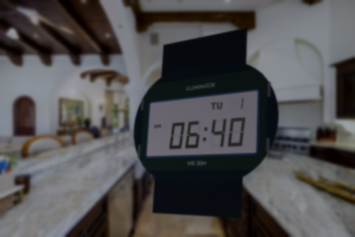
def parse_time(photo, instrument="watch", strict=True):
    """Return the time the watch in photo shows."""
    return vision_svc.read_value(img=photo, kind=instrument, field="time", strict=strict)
6:40
